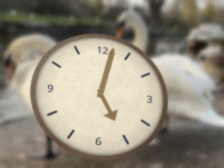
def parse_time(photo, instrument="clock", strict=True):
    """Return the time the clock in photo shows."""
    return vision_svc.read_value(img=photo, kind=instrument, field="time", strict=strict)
5:02
